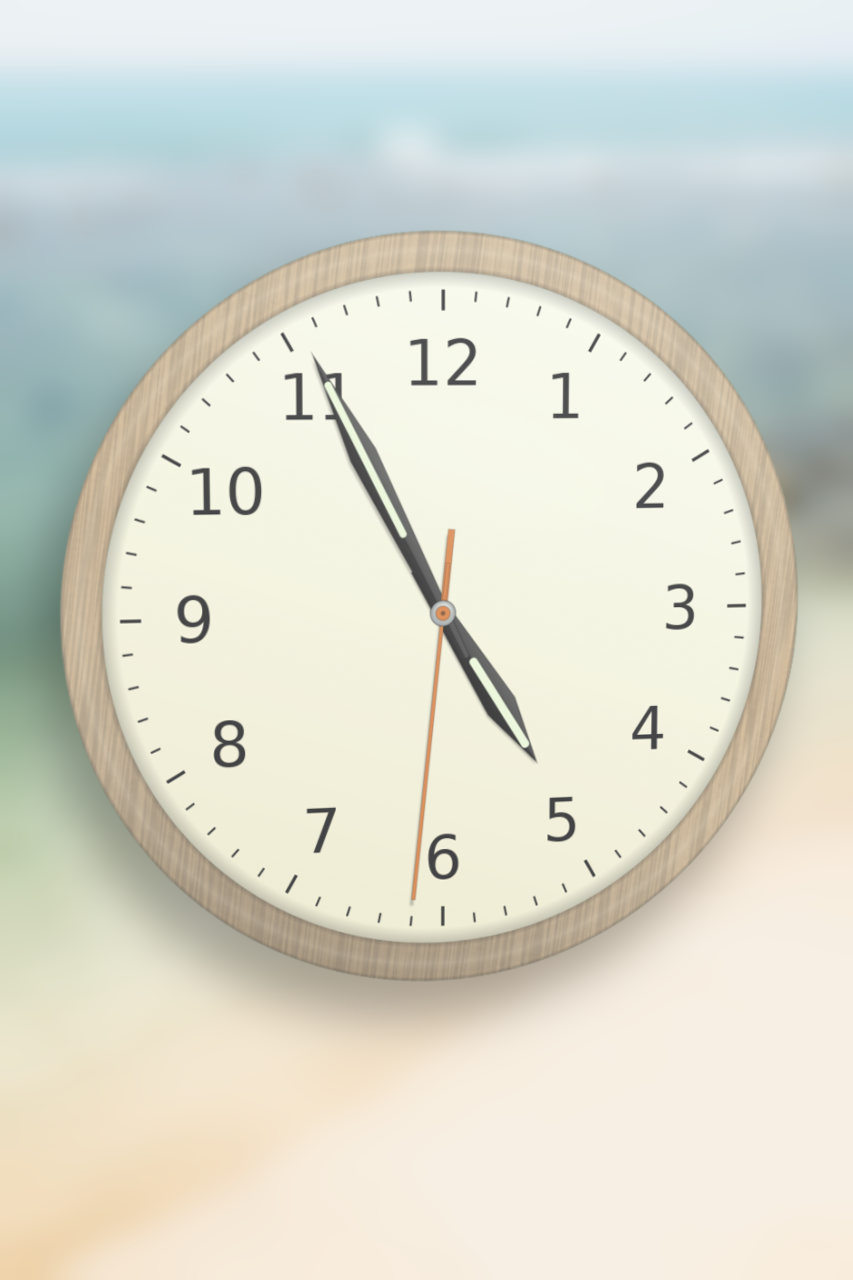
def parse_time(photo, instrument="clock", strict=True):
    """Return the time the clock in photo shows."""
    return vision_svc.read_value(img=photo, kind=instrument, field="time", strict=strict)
4:55:31
